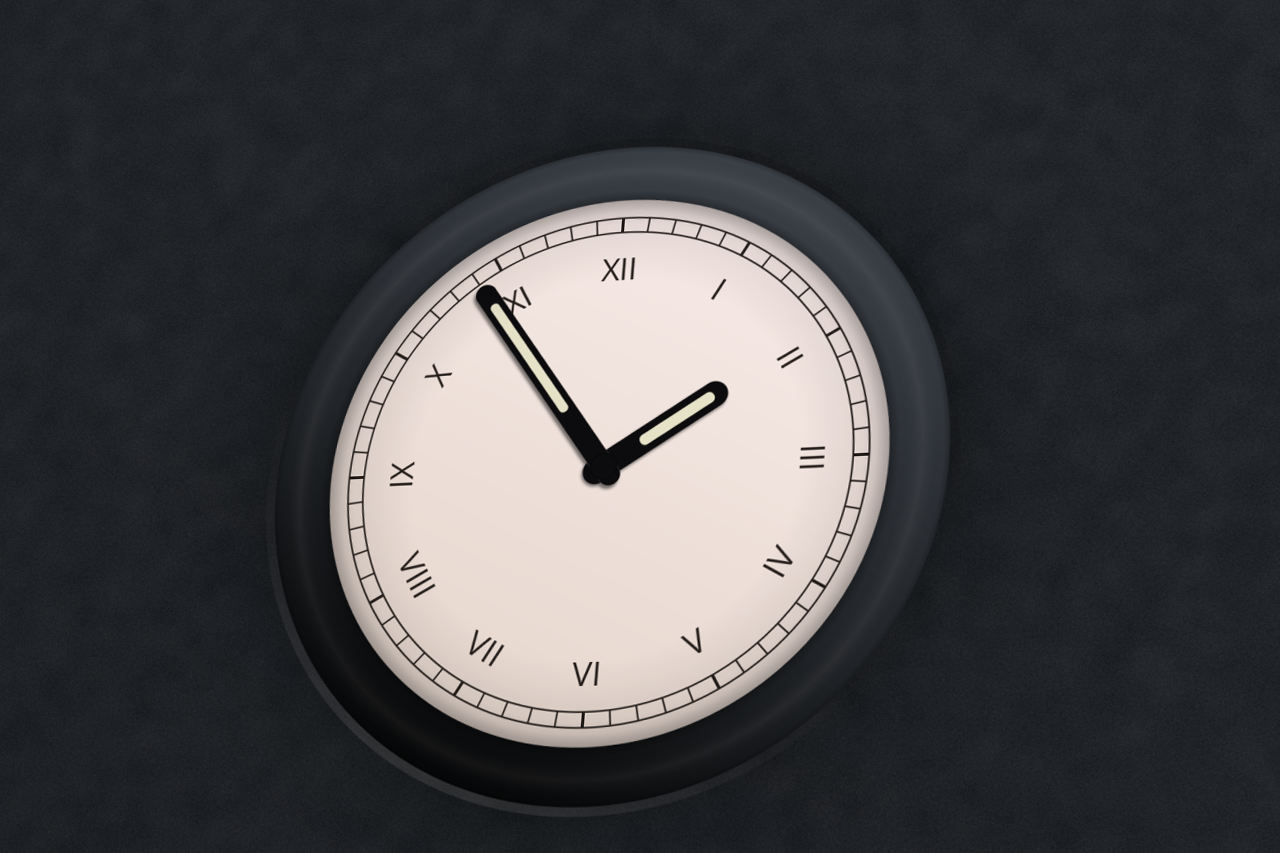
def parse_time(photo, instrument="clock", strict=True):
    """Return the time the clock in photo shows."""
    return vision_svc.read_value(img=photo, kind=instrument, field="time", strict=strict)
1:54
